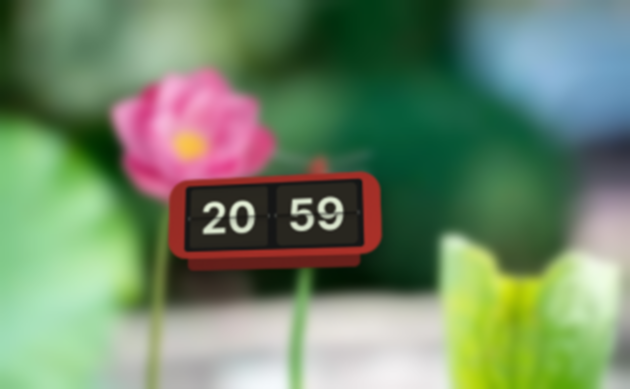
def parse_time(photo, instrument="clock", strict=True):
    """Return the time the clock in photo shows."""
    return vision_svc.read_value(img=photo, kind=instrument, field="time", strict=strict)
20:59
